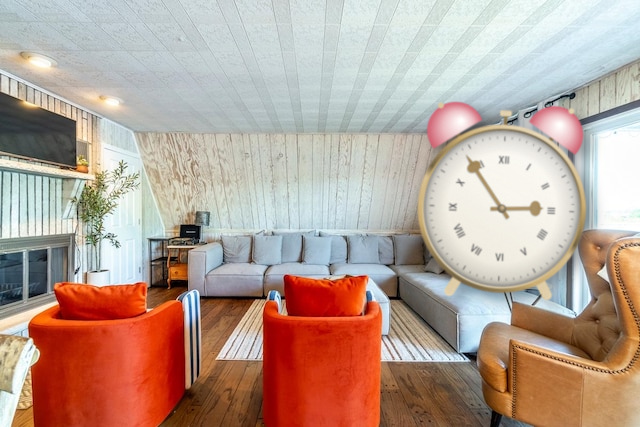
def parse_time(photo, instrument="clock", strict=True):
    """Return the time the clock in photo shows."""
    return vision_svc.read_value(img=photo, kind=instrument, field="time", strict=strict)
2:54
